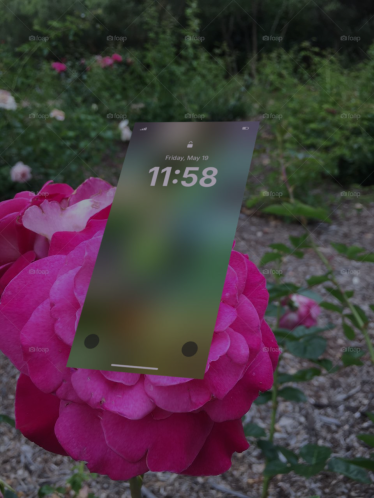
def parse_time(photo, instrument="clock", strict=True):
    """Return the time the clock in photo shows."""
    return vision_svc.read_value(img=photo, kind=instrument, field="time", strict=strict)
11:58
